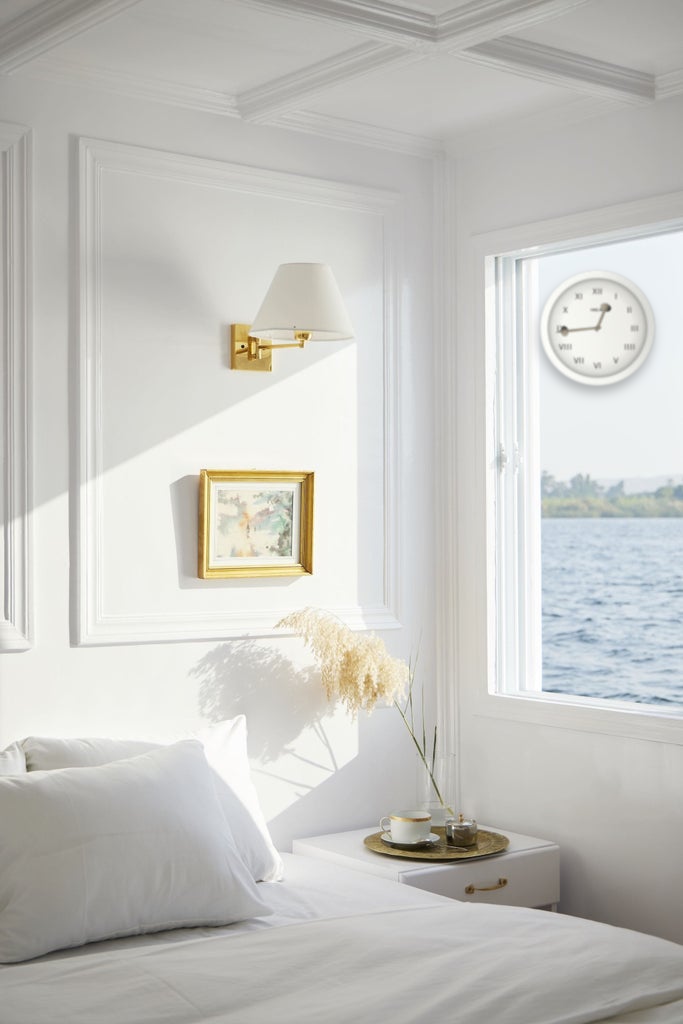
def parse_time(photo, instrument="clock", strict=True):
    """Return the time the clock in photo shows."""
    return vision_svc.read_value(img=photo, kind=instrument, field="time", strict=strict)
12:44
